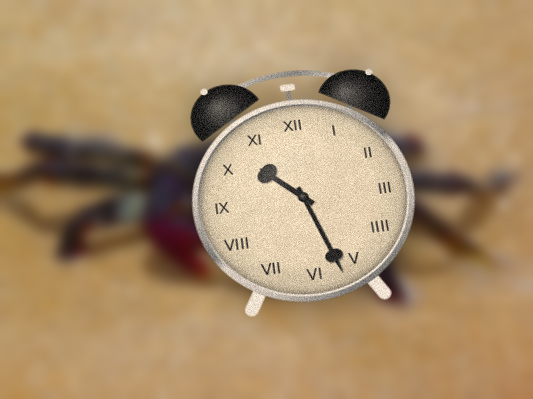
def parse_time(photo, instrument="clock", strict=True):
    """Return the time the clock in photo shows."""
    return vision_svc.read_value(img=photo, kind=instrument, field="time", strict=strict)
10:27
